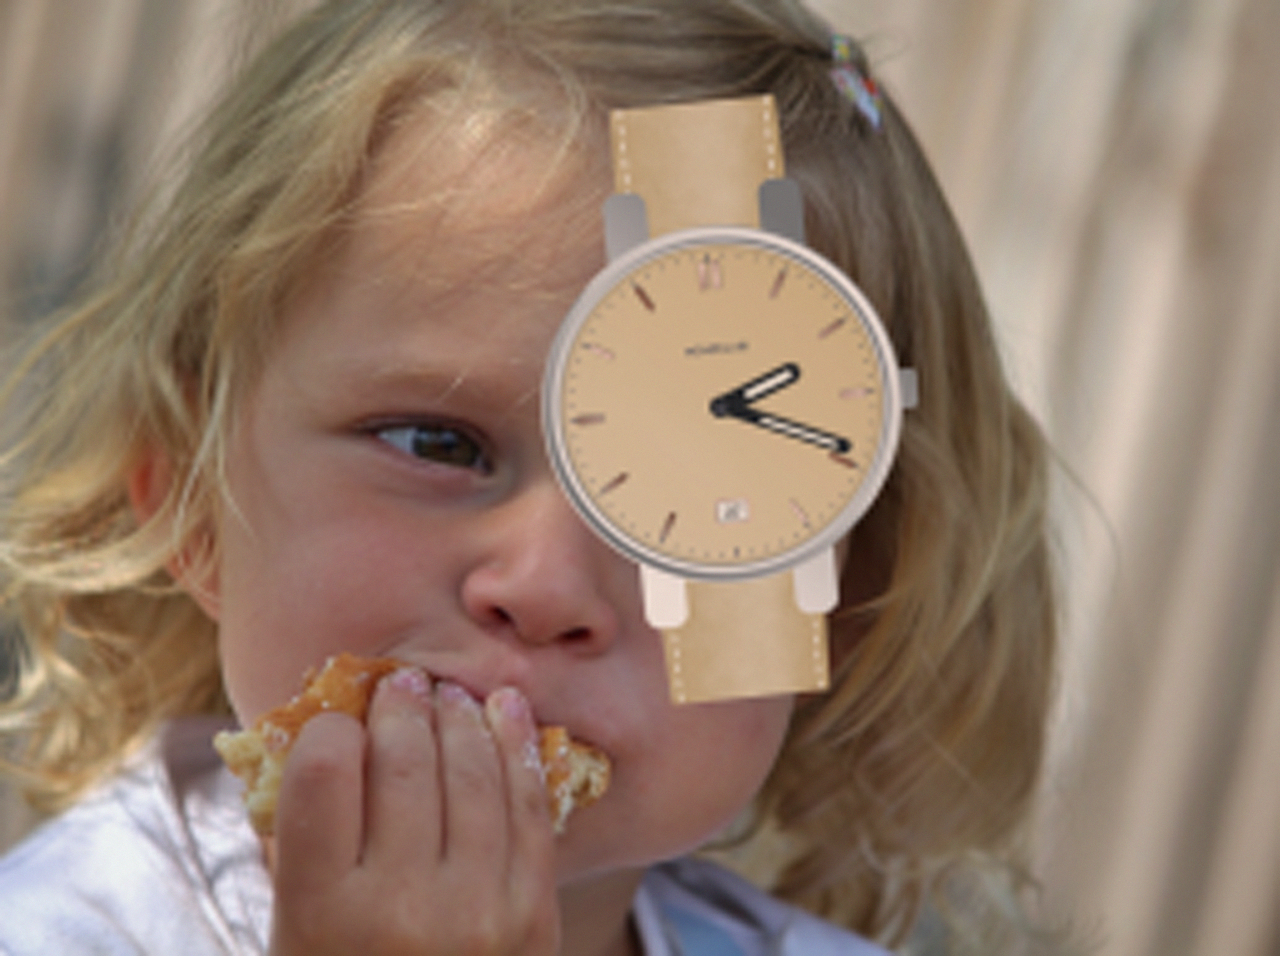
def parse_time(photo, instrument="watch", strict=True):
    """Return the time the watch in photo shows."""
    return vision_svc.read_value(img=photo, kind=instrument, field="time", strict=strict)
2:19
